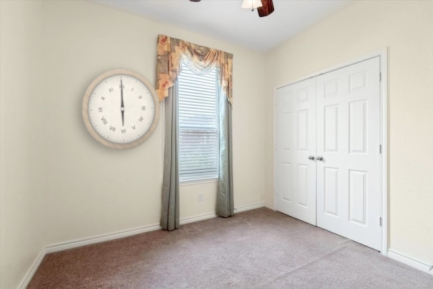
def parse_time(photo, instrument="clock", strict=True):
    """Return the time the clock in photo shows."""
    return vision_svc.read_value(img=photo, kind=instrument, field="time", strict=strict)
6:00
